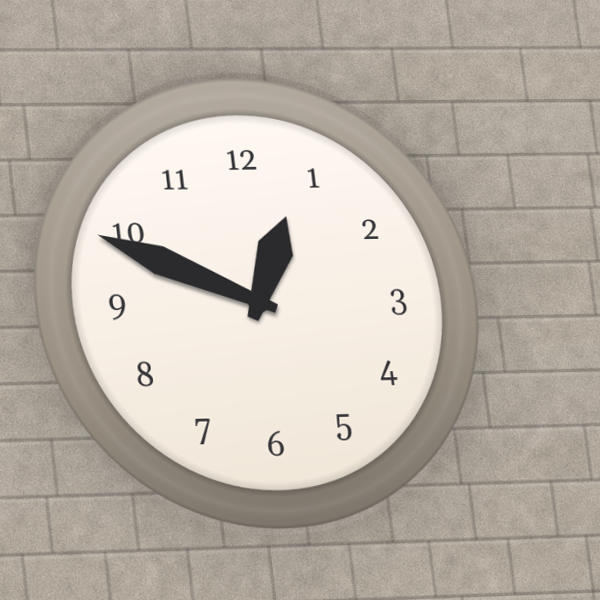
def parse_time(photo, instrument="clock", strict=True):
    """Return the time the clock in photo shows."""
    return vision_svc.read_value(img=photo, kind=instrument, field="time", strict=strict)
12:49
